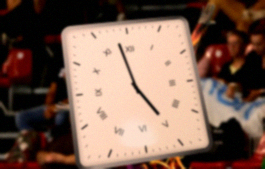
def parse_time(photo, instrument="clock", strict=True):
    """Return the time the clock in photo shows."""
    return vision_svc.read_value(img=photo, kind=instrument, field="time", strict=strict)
4:58
